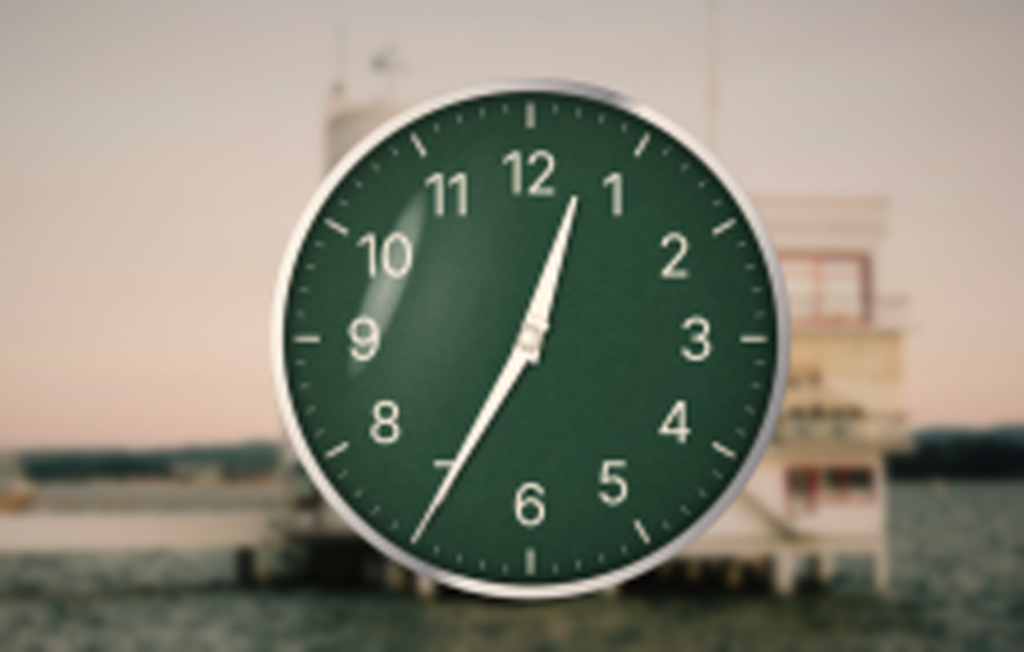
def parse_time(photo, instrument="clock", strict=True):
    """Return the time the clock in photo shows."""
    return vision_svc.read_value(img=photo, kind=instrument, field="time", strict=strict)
12:35
